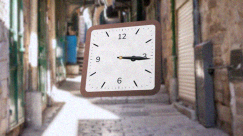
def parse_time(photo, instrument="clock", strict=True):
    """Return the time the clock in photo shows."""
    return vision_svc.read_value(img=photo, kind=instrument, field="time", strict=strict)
3:16
